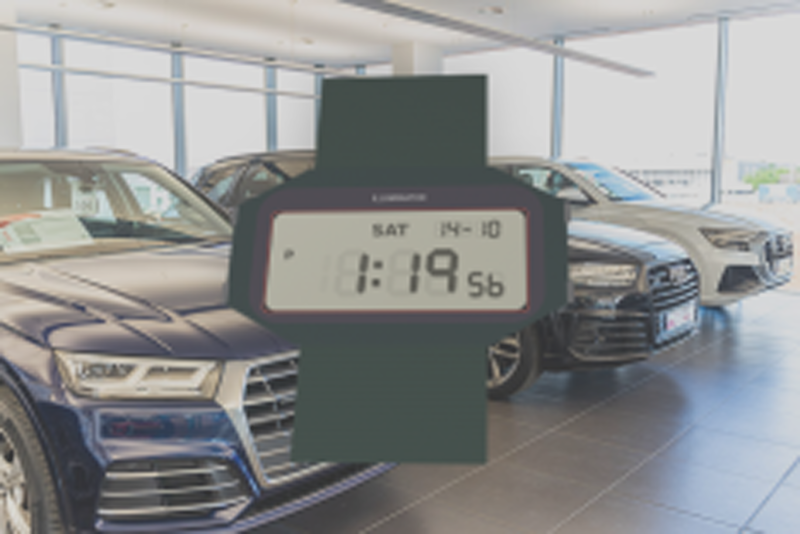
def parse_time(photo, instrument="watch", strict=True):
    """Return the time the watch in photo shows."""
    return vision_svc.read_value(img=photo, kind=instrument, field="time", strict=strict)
1:19:56
